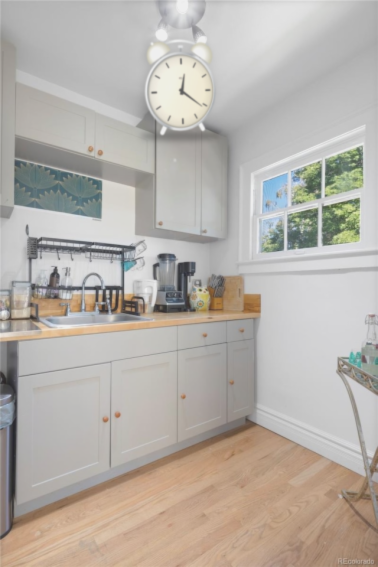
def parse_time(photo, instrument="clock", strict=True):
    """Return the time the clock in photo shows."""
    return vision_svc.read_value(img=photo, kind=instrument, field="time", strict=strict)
12:21
